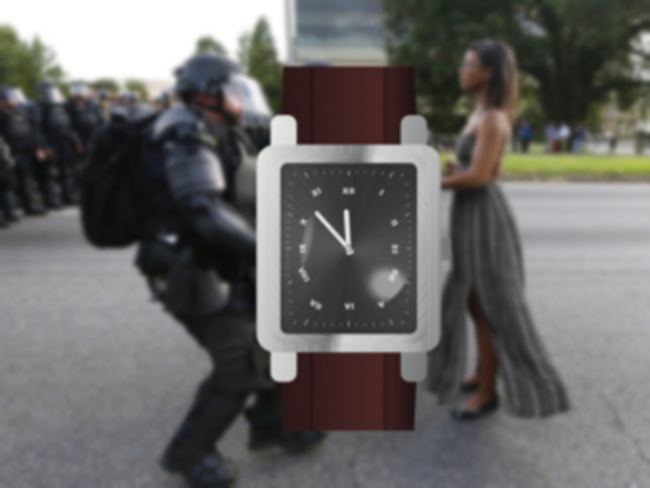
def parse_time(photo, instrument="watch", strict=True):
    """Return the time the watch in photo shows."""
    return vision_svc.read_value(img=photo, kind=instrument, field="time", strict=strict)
11:53
